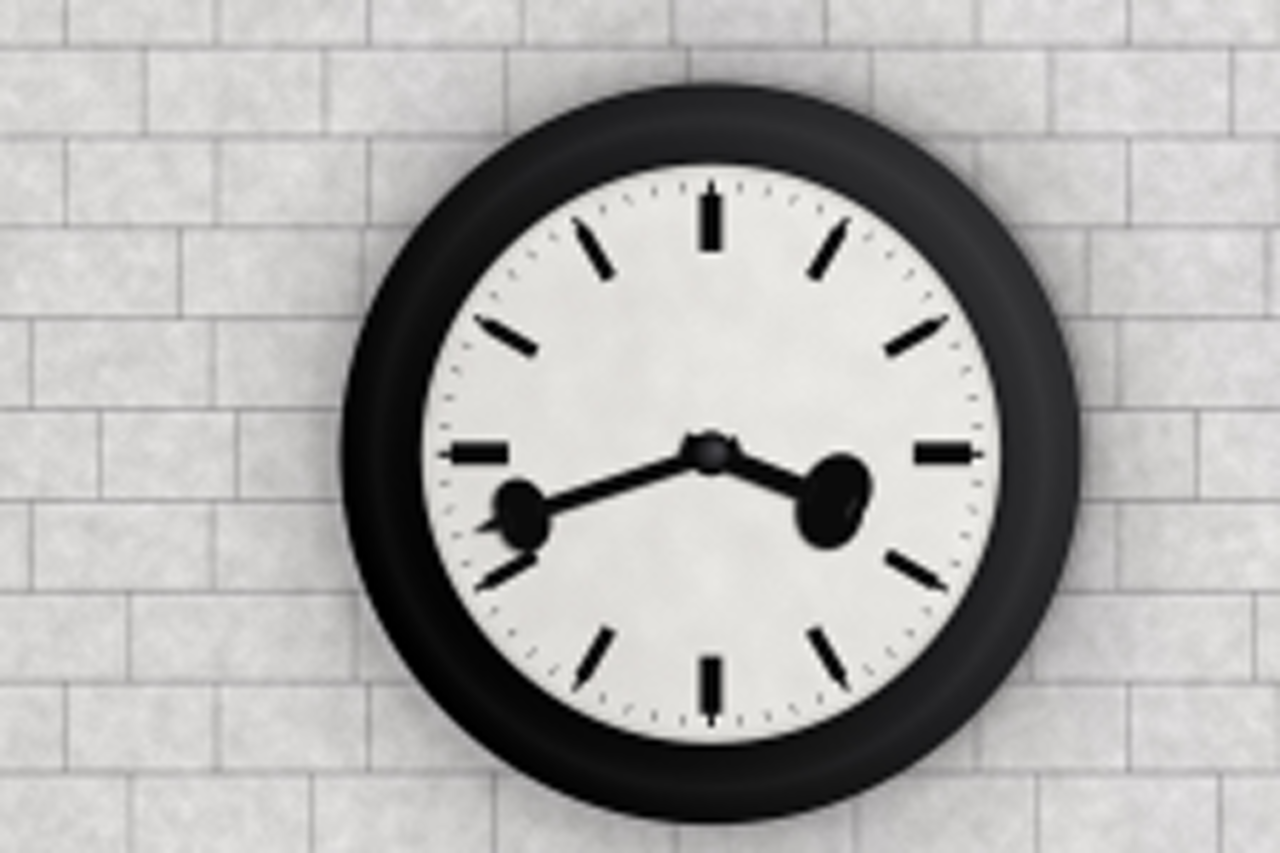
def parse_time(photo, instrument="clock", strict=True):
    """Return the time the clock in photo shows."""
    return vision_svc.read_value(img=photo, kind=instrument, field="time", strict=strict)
3:42
